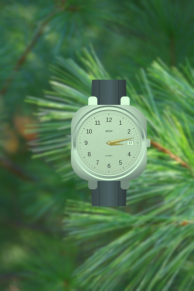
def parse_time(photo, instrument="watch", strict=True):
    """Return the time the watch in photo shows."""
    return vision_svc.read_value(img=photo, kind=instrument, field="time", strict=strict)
3:13
